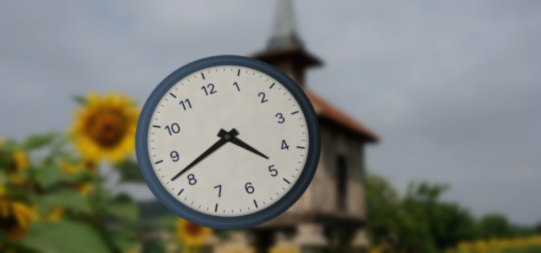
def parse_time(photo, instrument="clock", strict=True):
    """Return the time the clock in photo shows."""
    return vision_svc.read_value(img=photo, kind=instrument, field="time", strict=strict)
4:42
